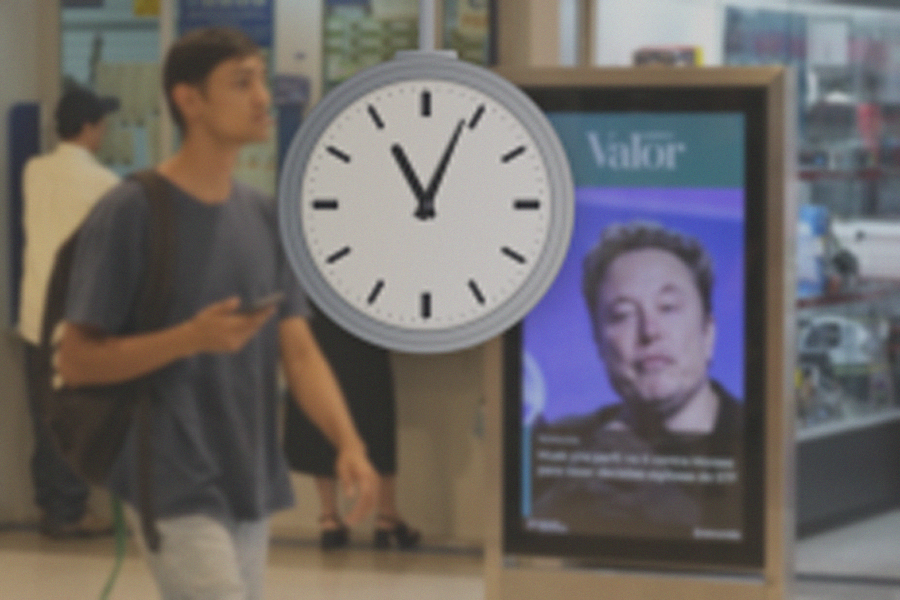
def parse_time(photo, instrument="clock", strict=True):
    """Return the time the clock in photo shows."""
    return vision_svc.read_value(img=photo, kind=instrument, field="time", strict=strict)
11:04
